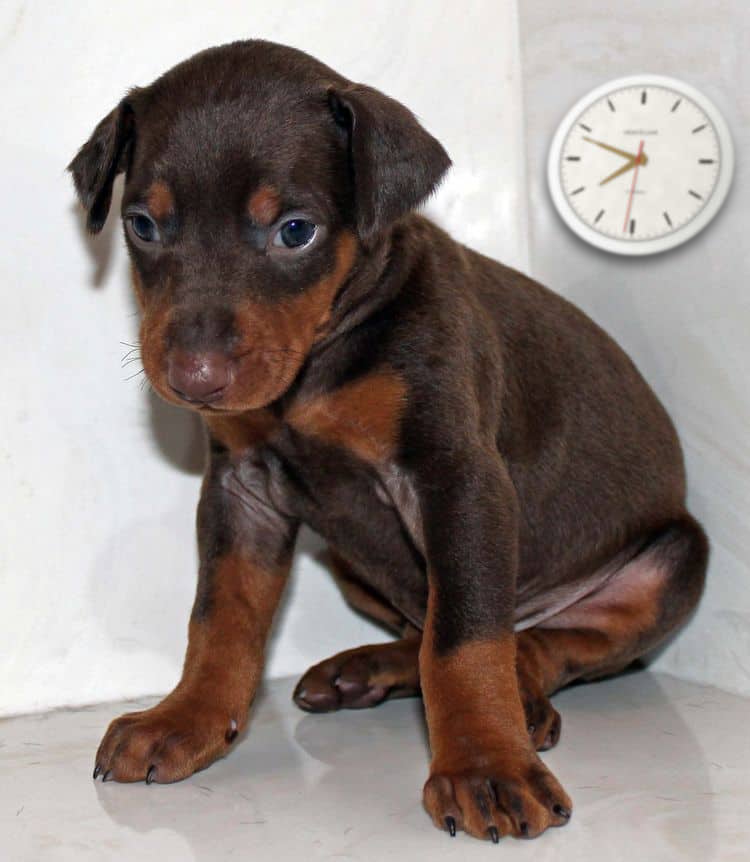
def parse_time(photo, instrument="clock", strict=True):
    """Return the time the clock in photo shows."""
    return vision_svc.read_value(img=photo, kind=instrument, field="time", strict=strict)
7:48:31
